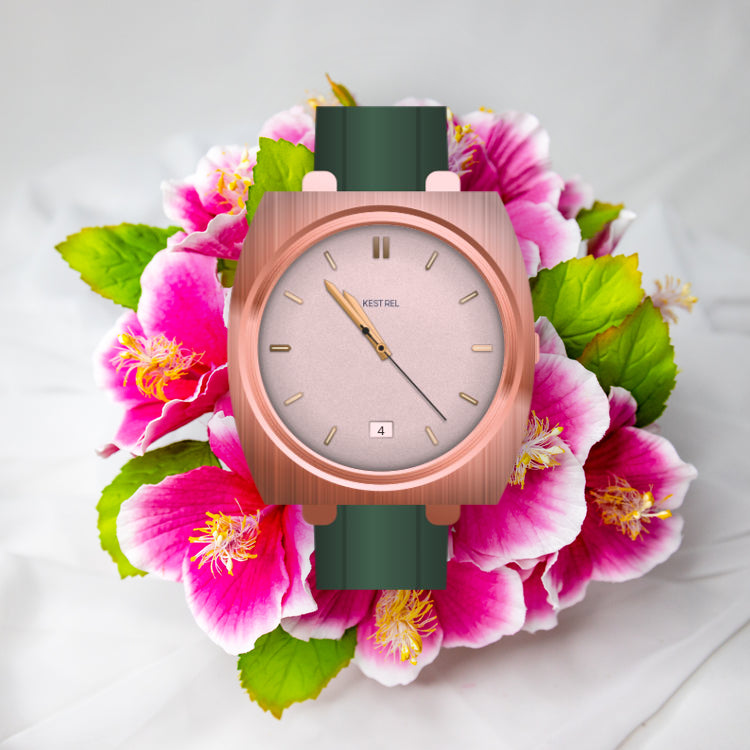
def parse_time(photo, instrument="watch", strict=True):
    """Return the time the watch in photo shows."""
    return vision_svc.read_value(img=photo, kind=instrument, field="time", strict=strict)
10:53:23
